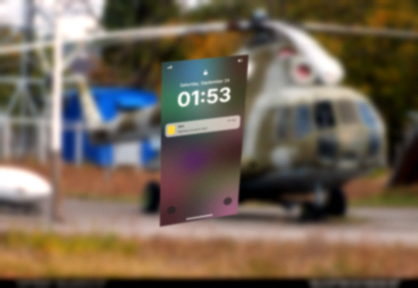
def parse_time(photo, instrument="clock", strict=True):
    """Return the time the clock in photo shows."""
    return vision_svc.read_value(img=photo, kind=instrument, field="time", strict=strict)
1:53
